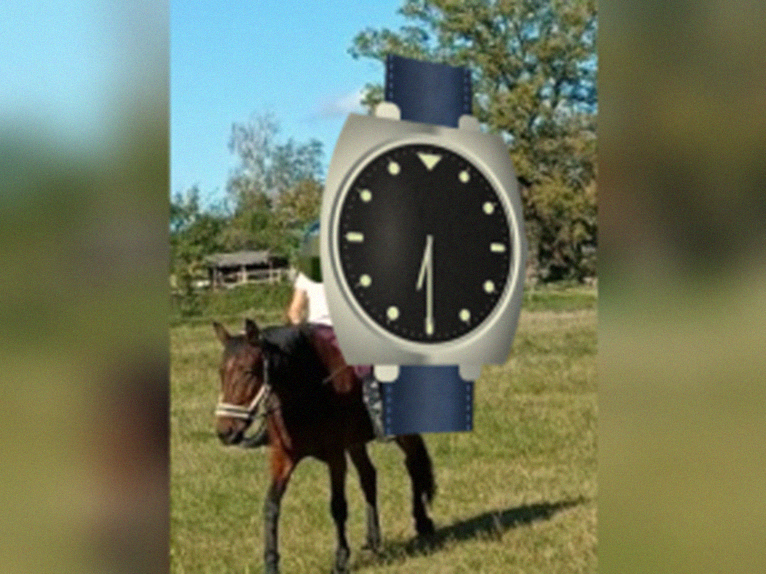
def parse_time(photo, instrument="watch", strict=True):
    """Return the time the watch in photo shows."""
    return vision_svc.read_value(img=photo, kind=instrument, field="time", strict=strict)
6:30
